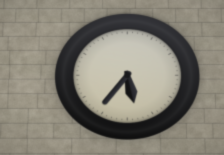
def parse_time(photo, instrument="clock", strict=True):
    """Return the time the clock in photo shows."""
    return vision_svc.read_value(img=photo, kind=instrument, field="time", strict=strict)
5:36
